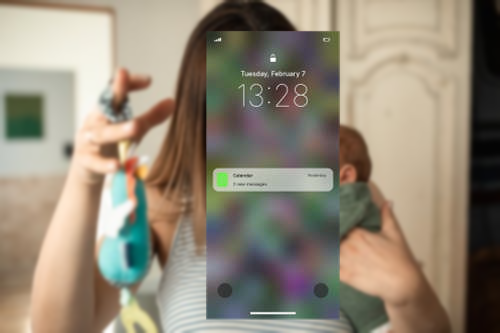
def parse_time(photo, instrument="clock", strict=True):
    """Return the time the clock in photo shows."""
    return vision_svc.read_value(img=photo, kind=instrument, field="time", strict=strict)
13:28
